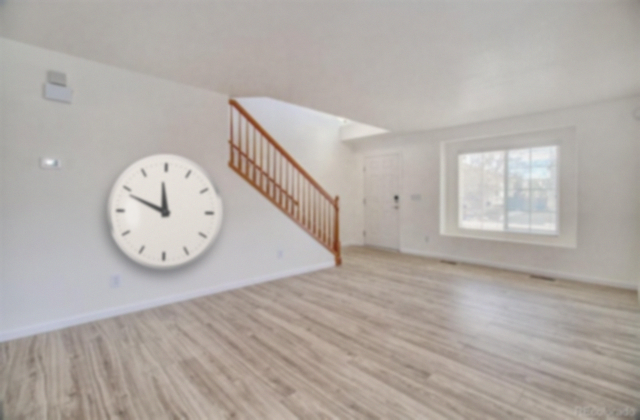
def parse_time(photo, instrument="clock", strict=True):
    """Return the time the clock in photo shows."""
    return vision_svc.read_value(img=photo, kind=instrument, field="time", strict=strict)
11:49
